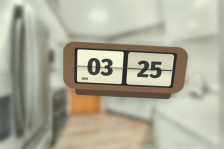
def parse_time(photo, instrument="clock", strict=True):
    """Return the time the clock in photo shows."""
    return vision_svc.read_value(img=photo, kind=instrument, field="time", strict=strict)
3:25
